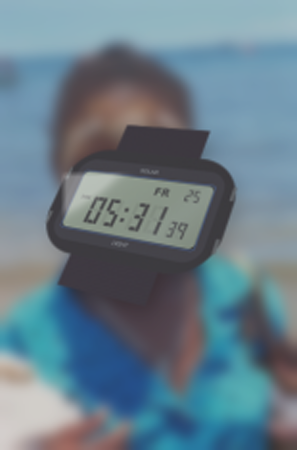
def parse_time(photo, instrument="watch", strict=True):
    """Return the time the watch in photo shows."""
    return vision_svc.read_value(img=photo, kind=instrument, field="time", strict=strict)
5:31:39
